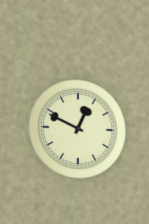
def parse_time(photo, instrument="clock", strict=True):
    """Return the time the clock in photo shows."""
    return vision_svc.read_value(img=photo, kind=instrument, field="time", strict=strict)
12:49
